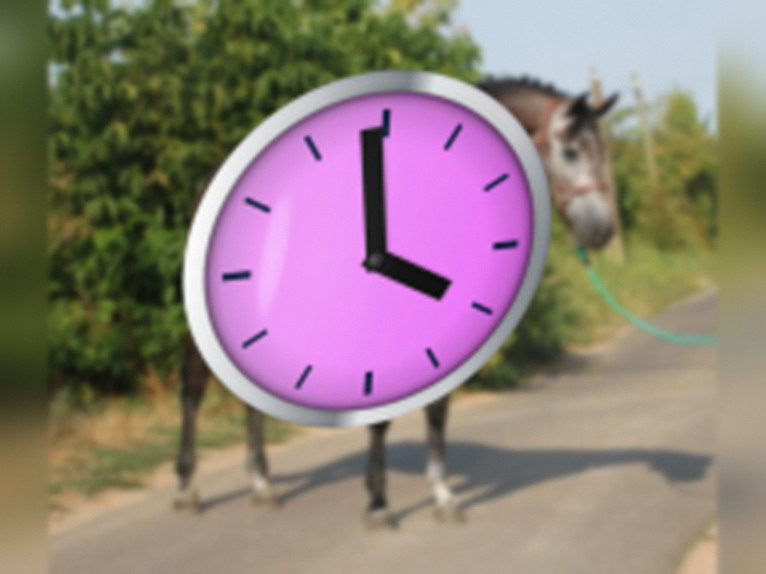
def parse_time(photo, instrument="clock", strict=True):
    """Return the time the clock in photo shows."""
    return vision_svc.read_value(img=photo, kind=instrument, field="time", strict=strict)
3:59
